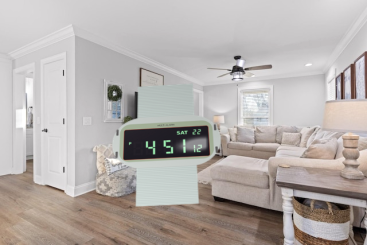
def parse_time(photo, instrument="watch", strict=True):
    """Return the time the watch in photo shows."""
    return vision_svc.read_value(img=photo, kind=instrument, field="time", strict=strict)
4:51:12
